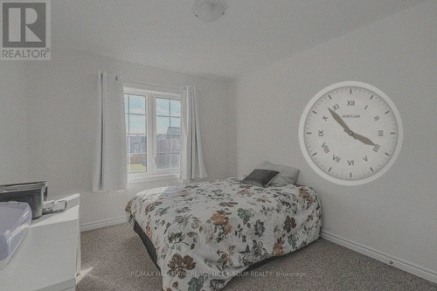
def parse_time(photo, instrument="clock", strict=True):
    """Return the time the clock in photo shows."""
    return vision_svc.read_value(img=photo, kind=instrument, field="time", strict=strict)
3:53
